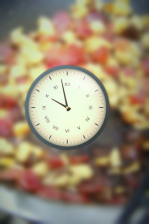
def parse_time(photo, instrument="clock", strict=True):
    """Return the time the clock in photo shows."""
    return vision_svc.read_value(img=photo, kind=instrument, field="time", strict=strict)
9:58
